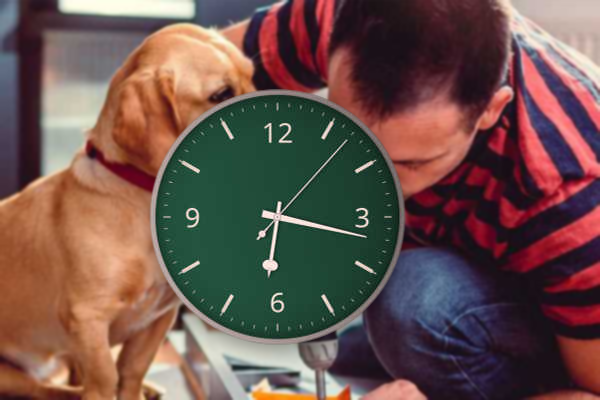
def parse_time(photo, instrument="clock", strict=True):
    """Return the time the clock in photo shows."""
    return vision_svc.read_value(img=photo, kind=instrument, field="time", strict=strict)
6:17:07
